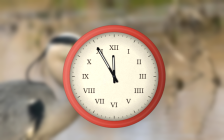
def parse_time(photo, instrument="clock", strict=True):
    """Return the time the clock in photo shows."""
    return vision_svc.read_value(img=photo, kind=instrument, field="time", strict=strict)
11:55
